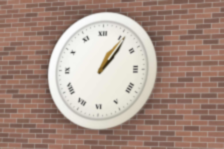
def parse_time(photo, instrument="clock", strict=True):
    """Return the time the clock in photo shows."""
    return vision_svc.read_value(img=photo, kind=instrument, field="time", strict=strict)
1:06
